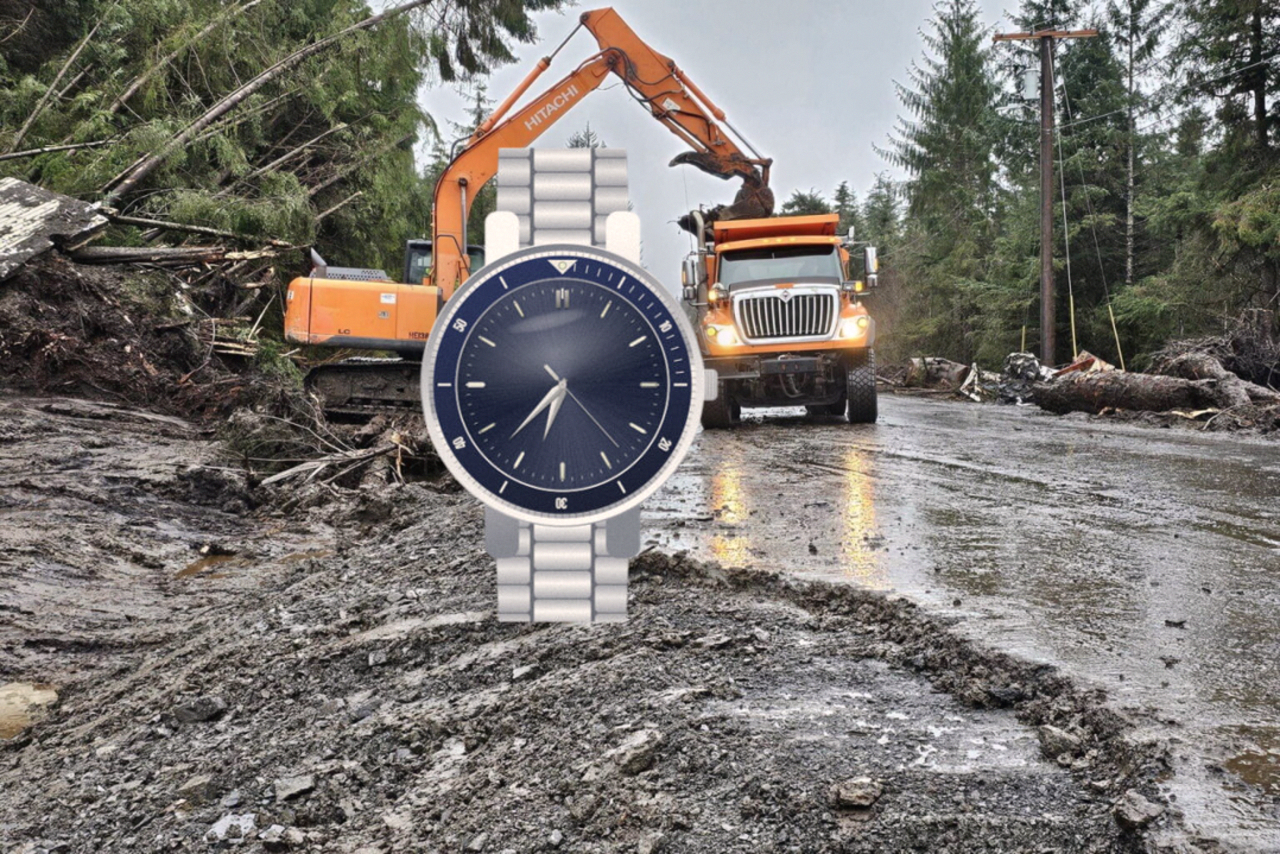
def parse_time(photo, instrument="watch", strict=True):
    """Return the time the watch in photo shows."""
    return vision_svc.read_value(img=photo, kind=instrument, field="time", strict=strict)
6:37:23
